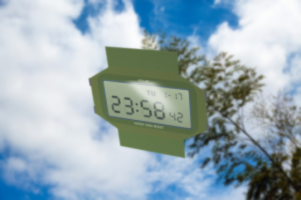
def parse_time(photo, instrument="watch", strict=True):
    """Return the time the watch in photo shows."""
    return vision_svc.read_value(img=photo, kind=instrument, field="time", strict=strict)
23:58:42
